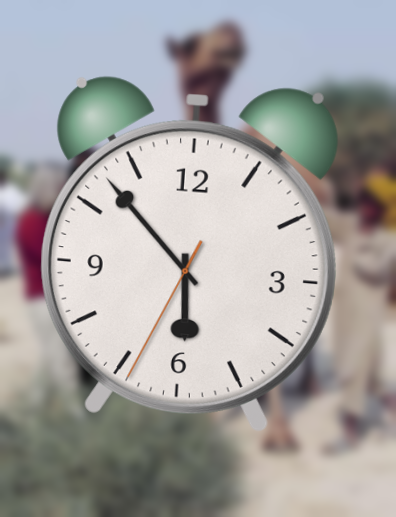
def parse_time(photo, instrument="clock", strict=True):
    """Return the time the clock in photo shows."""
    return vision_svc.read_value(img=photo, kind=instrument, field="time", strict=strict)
5:52:34
